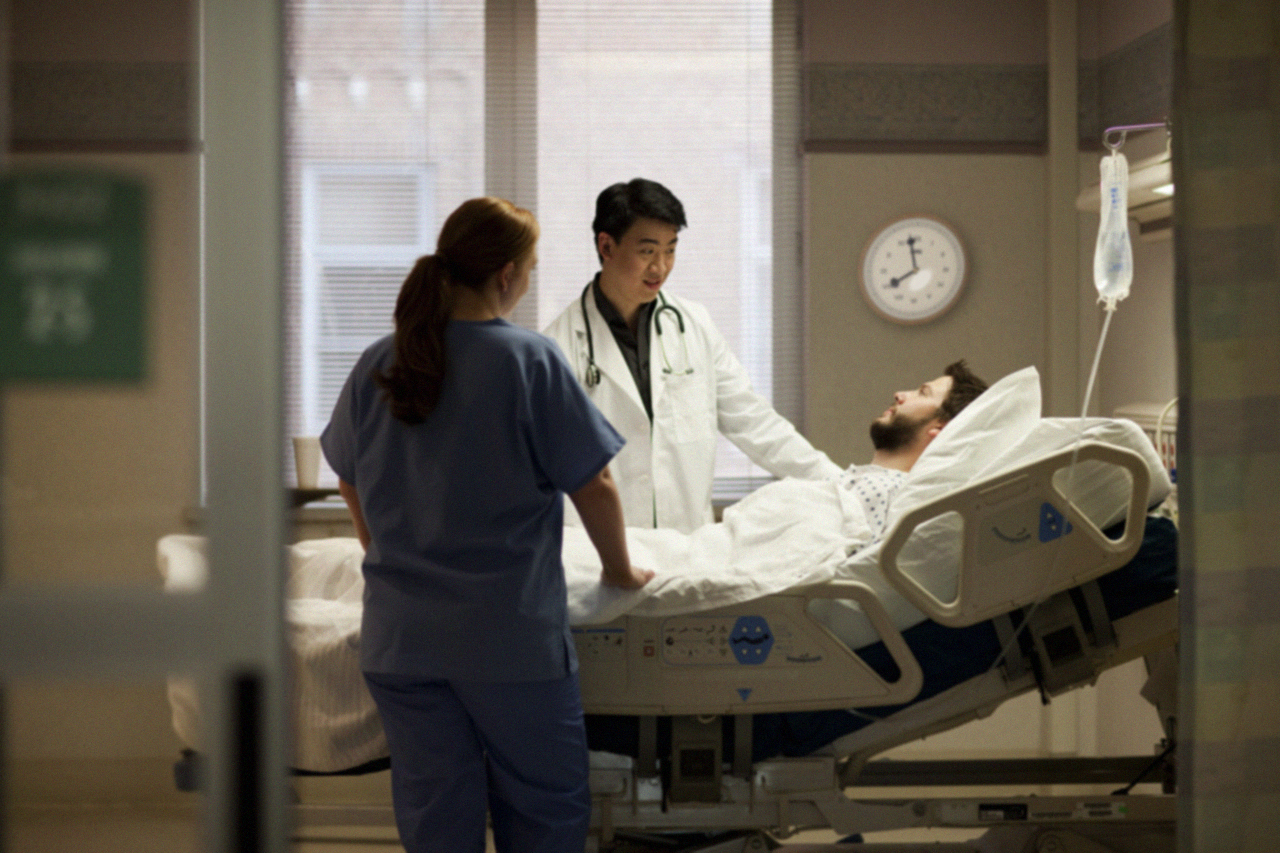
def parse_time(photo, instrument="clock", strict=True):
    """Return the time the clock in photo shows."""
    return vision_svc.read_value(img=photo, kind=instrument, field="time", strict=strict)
7:58
